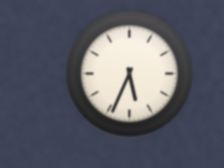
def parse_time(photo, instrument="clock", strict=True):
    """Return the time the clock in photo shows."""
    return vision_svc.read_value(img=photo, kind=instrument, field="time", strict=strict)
5:34
